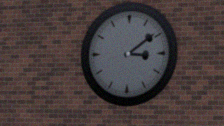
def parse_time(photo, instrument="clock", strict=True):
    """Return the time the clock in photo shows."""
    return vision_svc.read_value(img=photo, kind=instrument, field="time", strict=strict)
3:09
